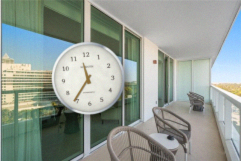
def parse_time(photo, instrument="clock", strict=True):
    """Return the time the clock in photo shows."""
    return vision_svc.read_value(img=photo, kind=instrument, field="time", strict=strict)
11:36
